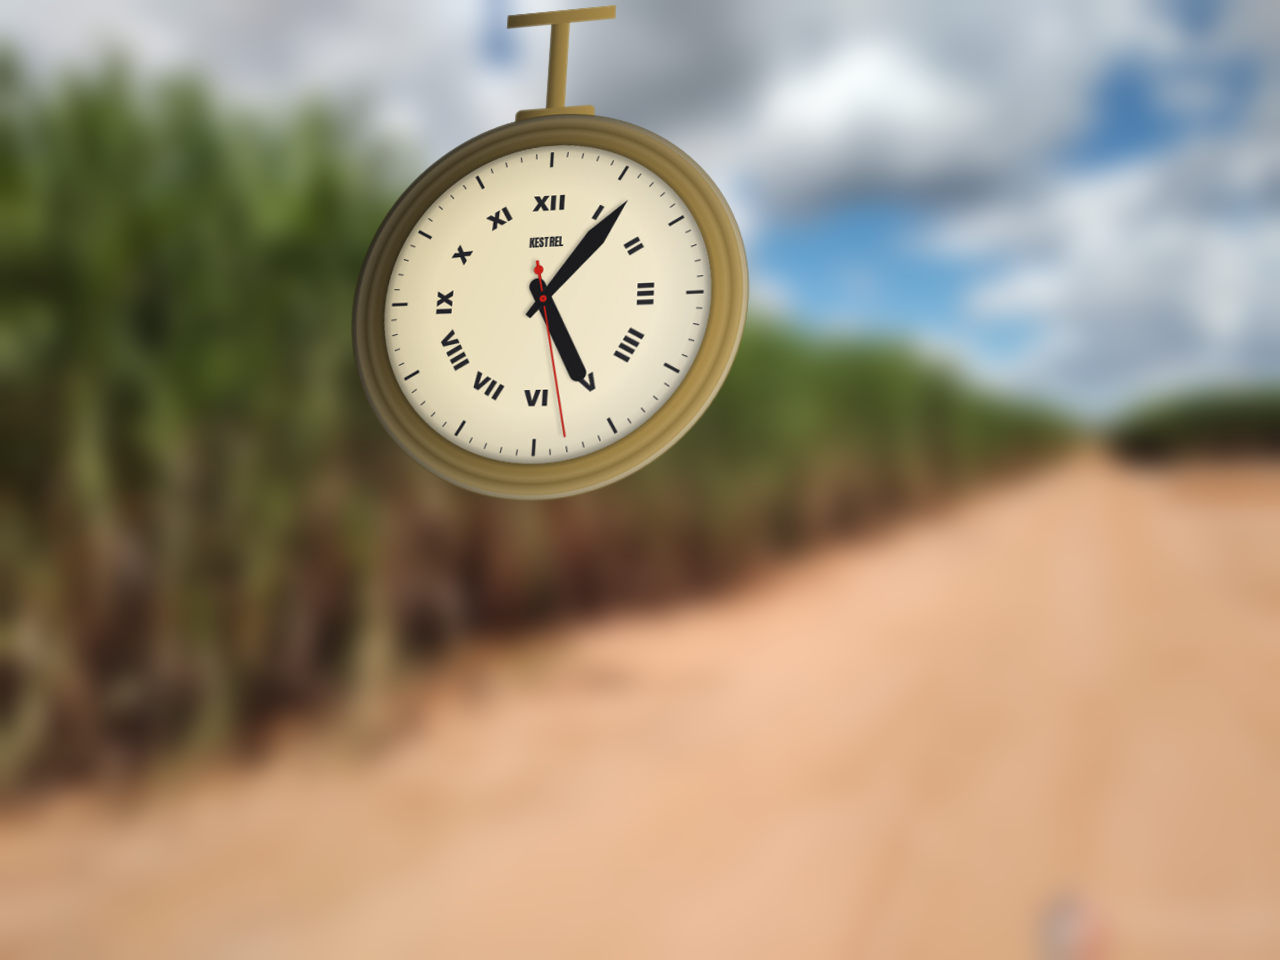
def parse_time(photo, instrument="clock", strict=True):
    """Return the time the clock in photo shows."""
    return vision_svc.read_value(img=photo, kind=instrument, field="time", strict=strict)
5:06:28
